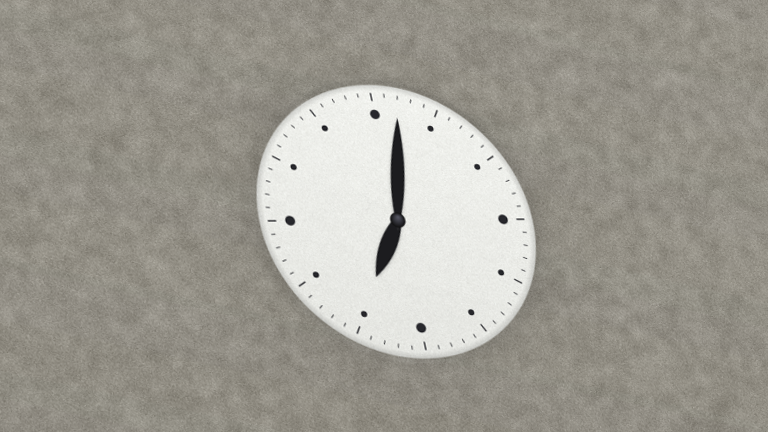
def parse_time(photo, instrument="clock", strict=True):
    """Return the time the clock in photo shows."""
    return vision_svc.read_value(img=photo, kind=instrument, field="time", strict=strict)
7:02
